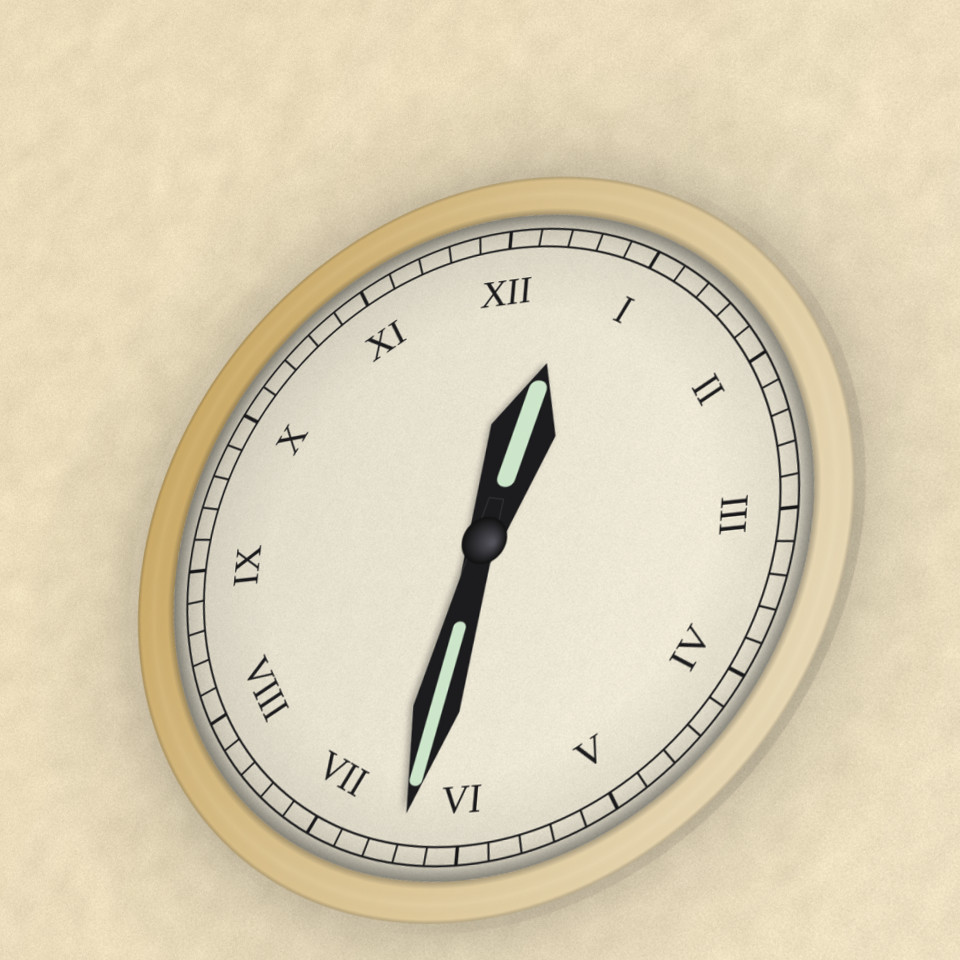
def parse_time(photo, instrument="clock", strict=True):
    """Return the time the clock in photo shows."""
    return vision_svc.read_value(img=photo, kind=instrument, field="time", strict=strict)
12:32
